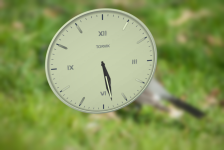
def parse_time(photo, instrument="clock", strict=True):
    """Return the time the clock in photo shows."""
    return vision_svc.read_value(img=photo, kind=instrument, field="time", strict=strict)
5:28
